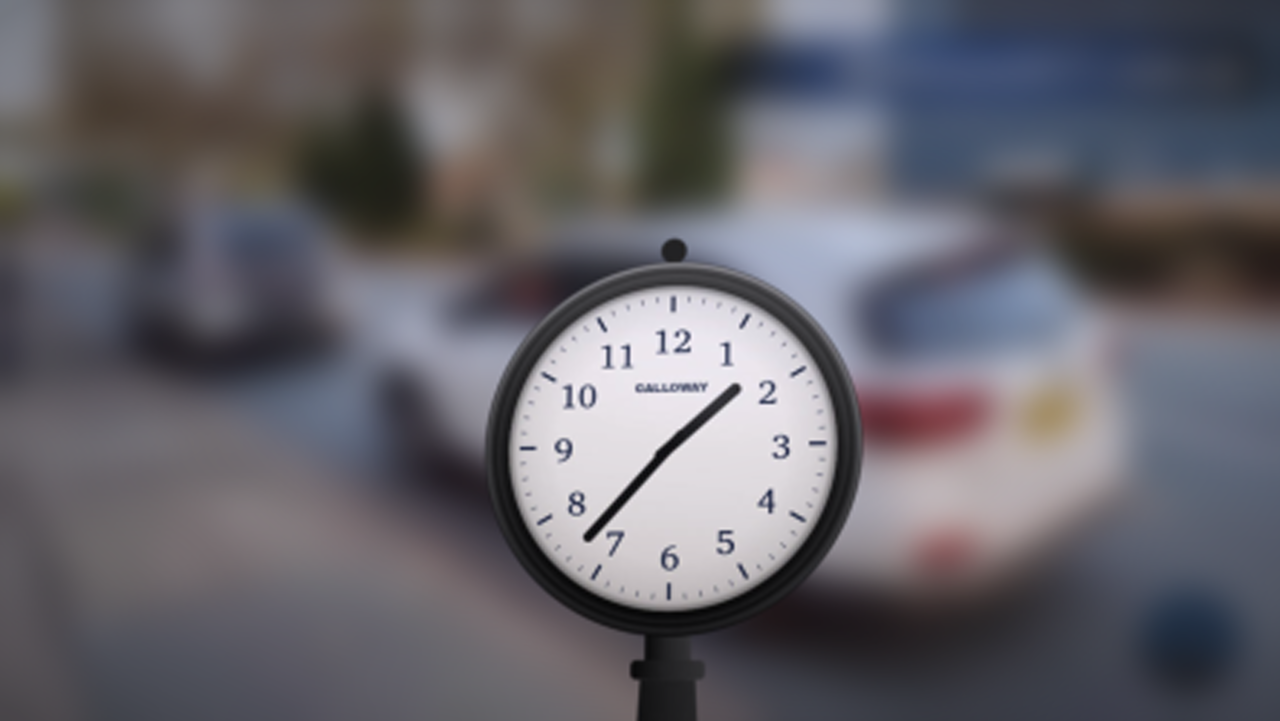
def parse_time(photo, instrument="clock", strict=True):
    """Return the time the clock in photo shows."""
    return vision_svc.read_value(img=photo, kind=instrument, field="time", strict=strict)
1:37
